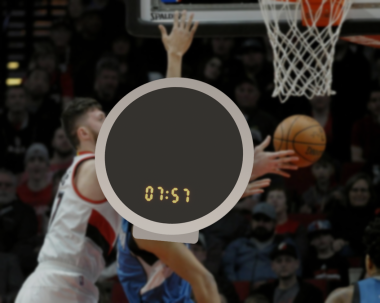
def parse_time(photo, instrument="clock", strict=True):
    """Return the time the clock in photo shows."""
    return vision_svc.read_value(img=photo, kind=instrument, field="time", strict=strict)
7:57
